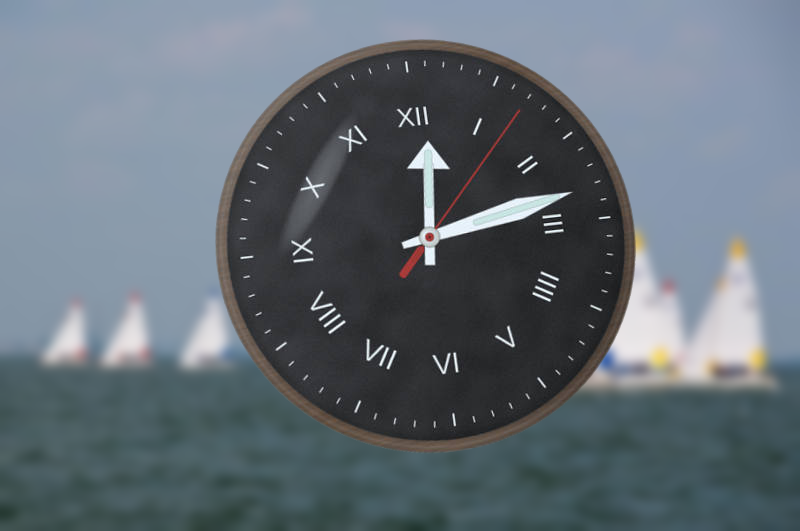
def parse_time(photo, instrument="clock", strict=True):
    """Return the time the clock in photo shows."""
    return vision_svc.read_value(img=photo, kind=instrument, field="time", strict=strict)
12:13:07
